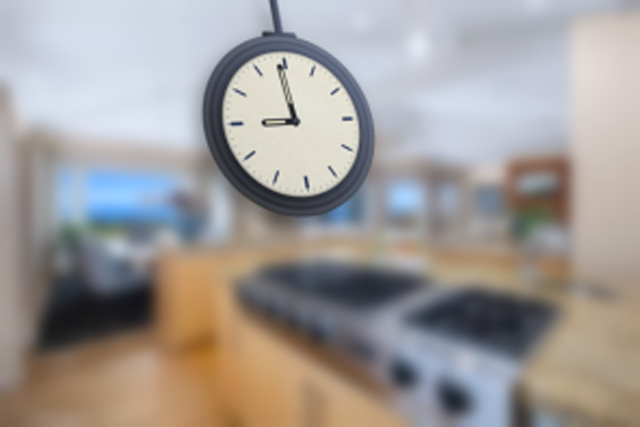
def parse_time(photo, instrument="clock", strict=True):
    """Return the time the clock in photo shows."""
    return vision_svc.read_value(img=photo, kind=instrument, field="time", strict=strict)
8:59
